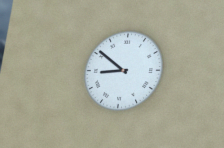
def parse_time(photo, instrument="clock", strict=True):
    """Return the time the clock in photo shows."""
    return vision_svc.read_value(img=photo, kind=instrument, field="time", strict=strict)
8:51
